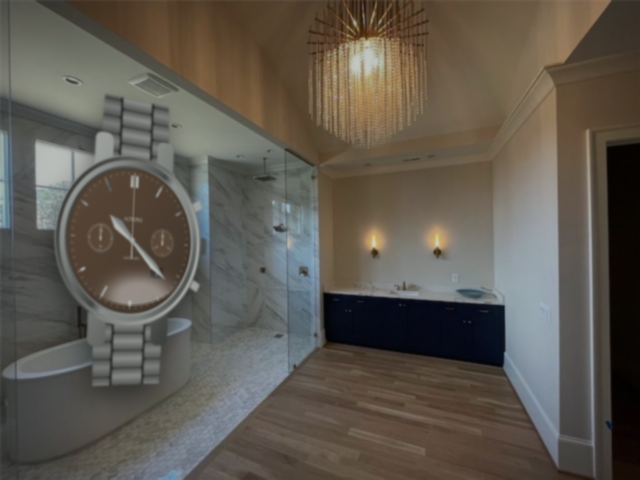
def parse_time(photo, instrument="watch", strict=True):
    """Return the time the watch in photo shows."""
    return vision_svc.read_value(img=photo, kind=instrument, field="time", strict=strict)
10:22
